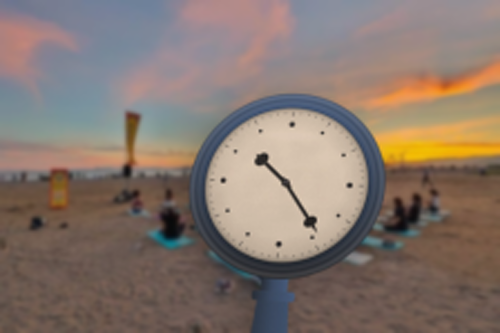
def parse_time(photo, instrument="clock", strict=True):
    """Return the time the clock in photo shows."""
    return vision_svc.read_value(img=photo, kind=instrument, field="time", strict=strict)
10:24
